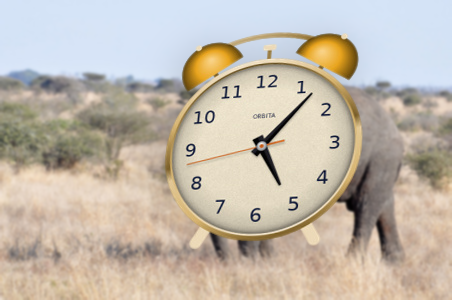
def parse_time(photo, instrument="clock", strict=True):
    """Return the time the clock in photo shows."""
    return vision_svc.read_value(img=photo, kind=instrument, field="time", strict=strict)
5:06:43
